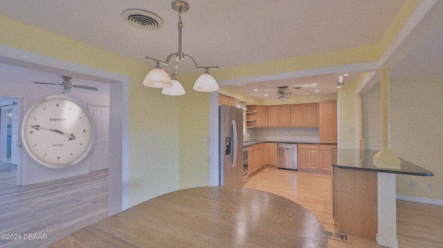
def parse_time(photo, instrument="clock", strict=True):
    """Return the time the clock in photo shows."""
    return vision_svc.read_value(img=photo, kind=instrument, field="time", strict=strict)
3:47
